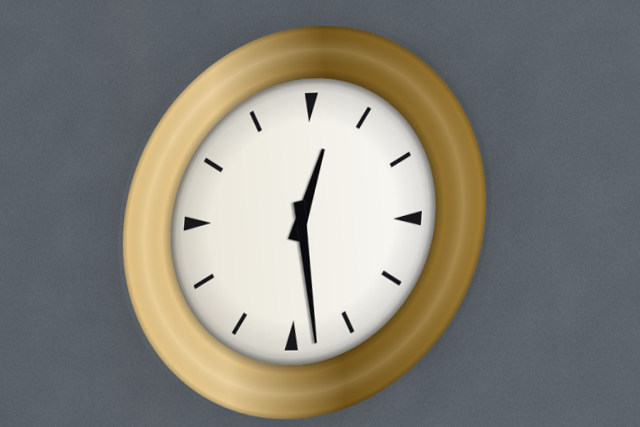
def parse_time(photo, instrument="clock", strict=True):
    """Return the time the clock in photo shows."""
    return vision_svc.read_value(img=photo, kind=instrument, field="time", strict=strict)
12:28
